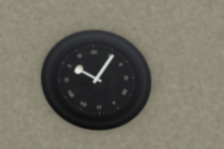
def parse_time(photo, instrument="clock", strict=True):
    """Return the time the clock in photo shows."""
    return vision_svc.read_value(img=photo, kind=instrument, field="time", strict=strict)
10:06
